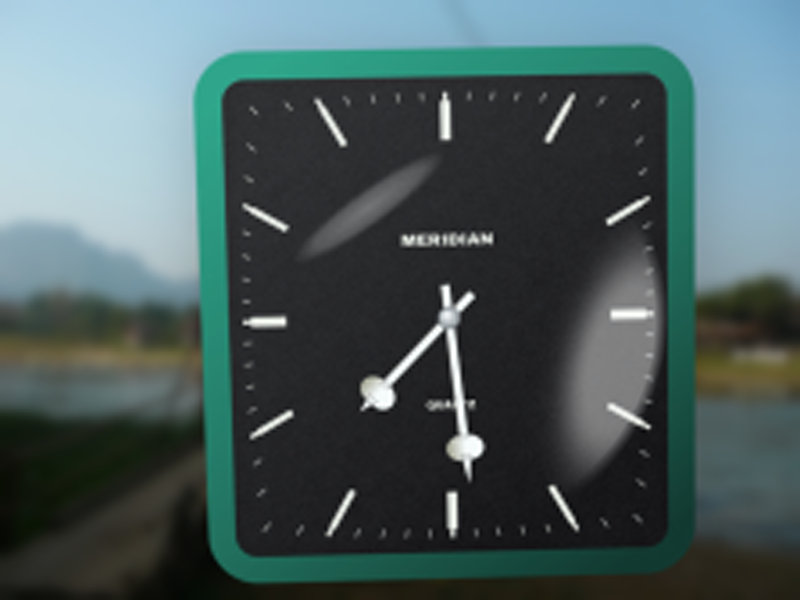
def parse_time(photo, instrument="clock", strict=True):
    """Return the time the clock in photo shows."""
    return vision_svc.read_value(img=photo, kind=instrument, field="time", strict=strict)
7:29
